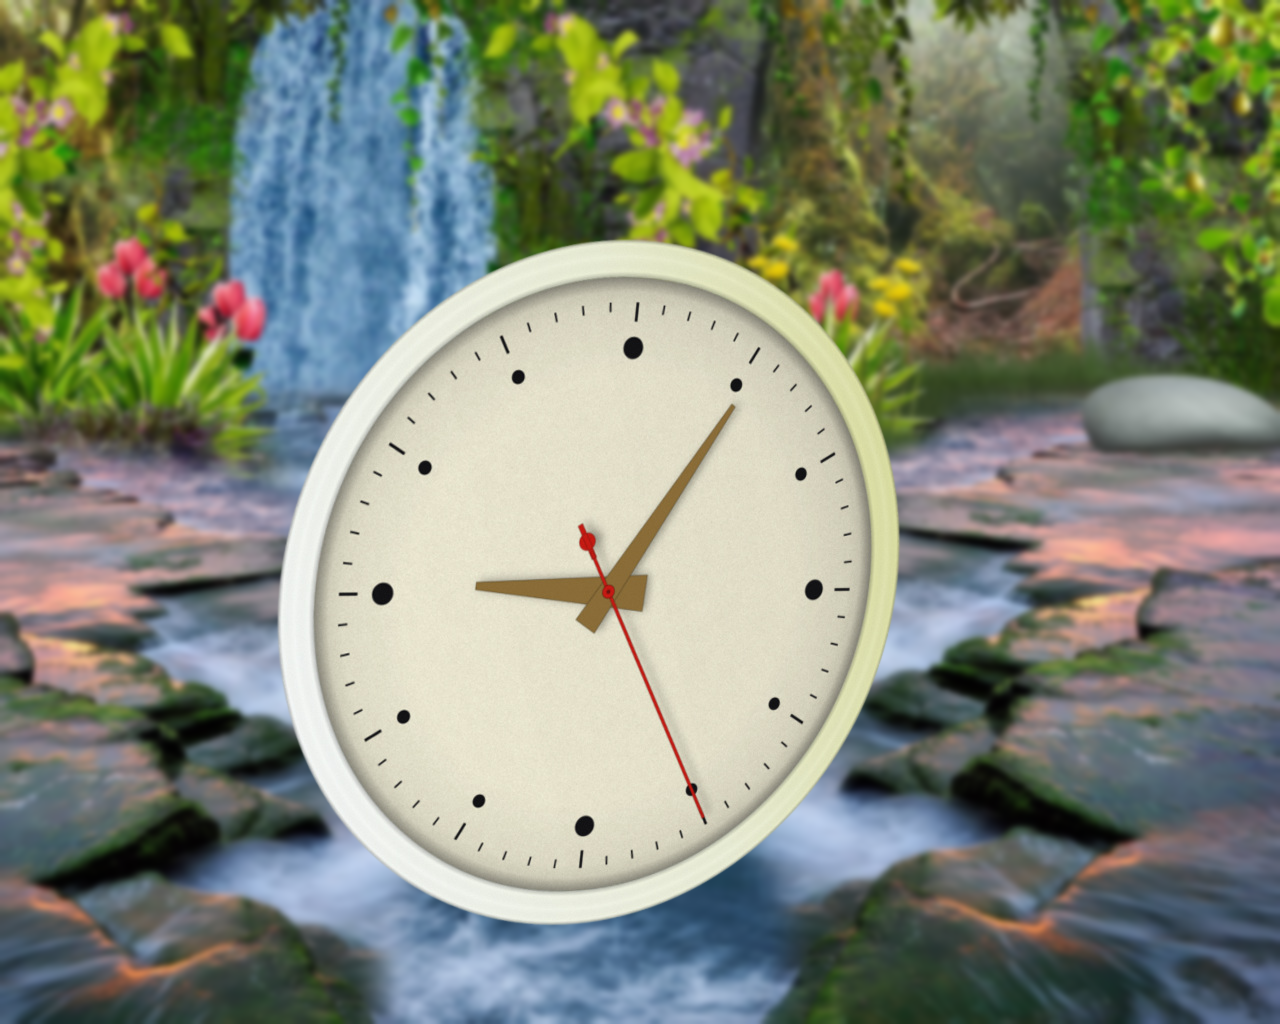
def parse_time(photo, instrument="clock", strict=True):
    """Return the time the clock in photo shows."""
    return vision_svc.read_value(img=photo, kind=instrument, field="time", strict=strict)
9:05:25
